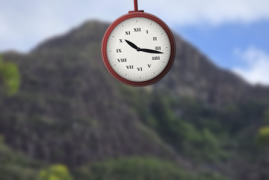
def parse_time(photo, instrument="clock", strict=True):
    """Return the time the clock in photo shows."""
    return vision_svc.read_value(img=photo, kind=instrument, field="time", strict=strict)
10:17
